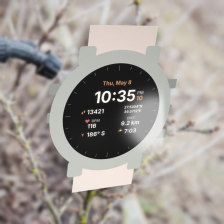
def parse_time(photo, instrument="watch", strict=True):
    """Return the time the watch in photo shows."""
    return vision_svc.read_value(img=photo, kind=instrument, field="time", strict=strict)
10:35
